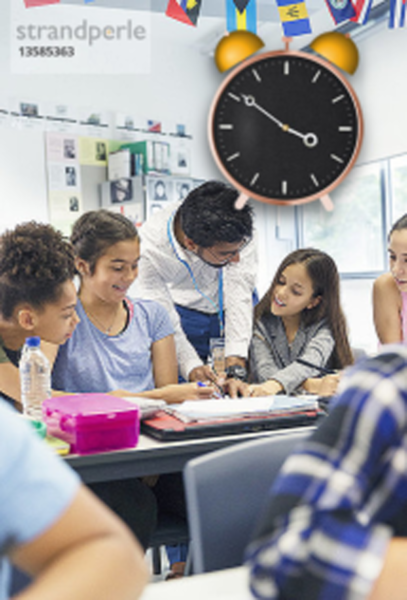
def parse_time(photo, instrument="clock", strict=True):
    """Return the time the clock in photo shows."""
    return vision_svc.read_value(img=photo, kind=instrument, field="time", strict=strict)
3:51
